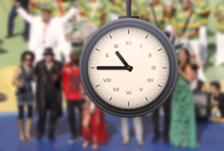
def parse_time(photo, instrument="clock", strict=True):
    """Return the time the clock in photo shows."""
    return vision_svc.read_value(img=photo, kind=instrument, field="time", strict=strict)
10:45
